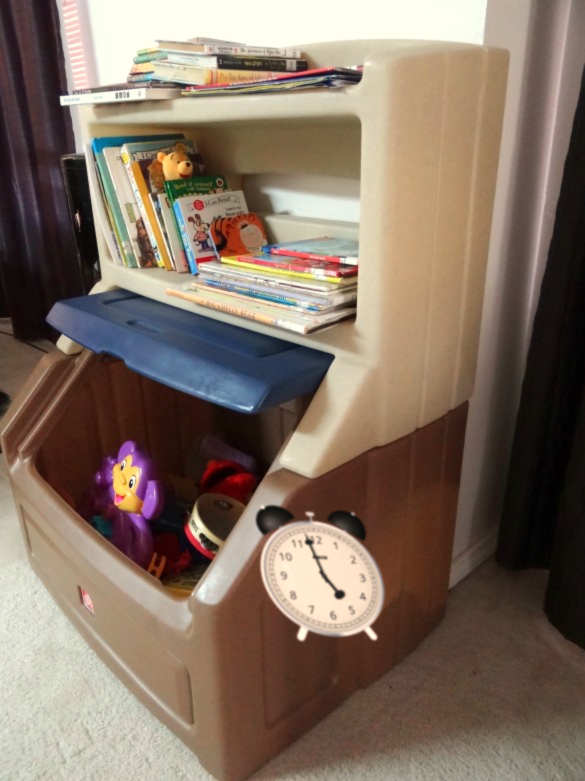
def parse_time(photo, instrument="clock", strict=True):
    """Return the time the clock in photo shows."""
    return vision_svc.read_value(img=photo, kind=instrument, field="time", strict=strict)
4:58
